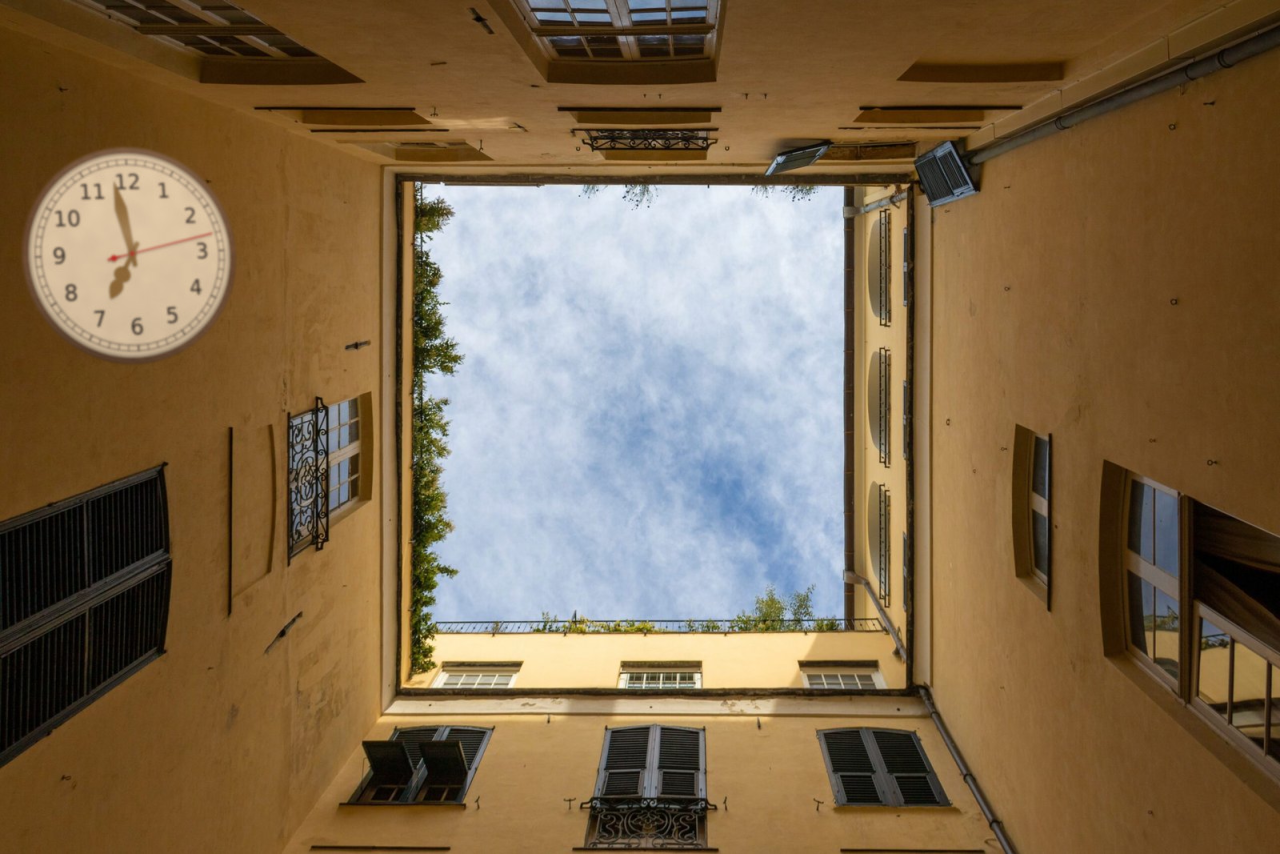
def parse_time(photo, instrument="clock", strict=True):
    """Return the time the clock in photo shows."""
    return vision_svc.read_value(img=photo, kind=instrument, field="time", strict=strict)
6:58:13
